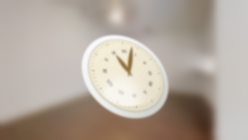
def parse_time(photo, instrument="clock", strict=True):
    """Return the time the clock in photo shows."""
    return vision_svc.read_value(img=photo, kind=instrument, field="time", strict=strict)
11:03
